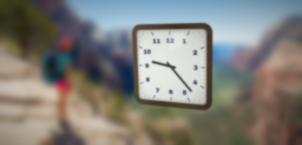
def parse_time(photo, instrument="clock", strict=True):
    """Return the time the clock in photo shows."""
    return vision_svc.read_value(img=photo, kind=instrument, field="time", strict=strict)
9:23
